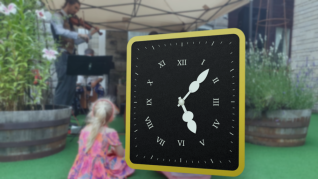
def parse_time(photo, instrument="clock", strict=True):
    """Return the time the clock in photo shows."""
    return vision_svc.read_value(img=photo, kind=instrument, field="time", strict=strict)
5:07
